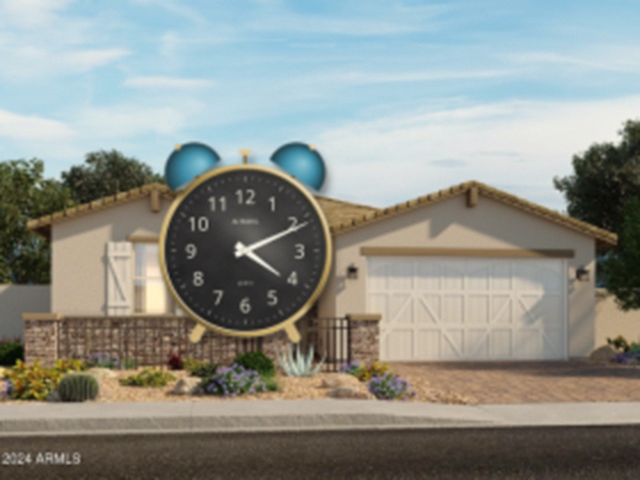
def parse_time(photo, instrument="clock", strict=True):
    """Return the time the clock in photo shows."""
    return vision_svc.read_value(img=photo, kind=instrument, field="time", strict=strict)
4:11
